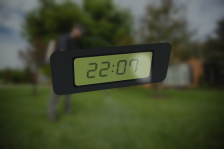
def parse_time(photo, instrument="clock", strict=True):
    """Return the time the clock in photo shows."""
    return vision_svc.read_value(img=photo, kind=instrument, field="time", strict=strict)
22:07
